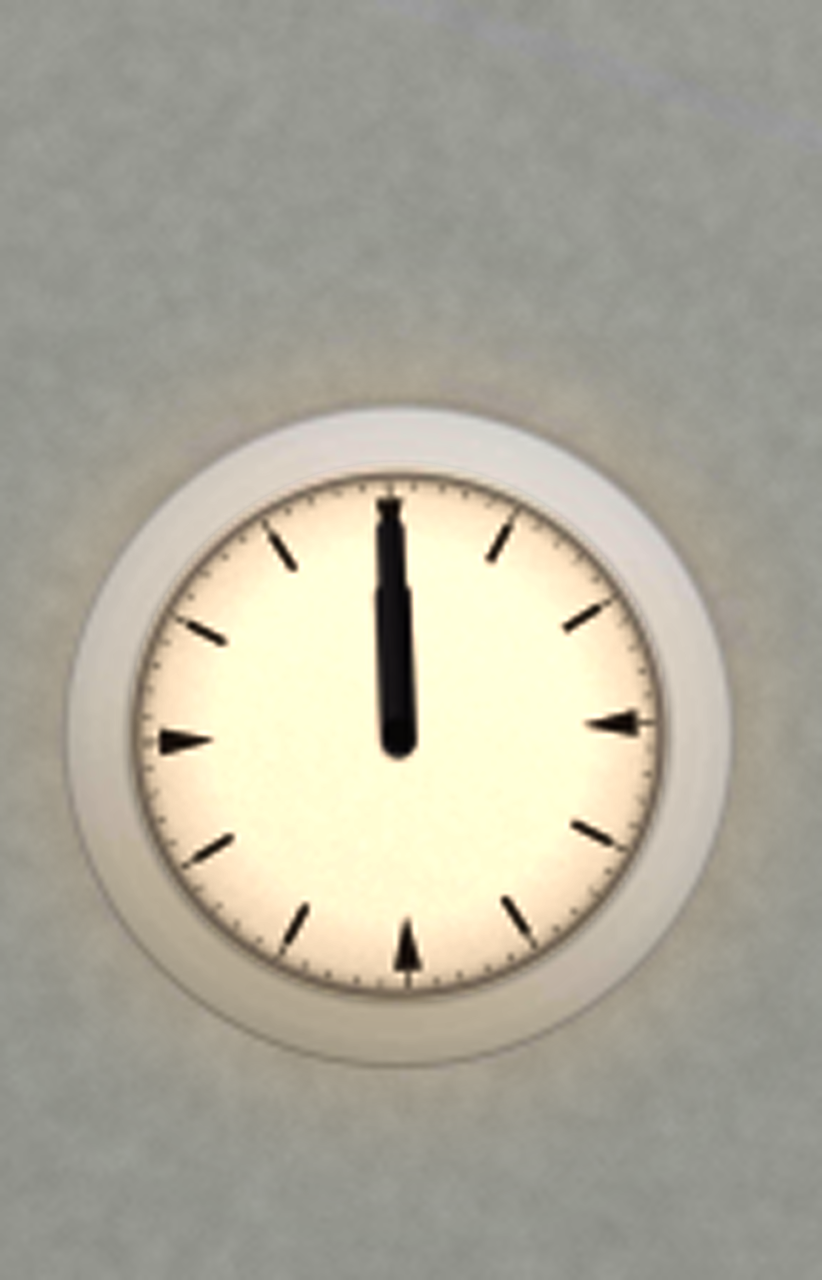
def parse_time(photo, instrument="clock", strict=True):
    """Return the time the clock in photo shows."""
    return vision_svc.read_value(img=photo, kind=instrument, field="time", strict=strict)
12:00
